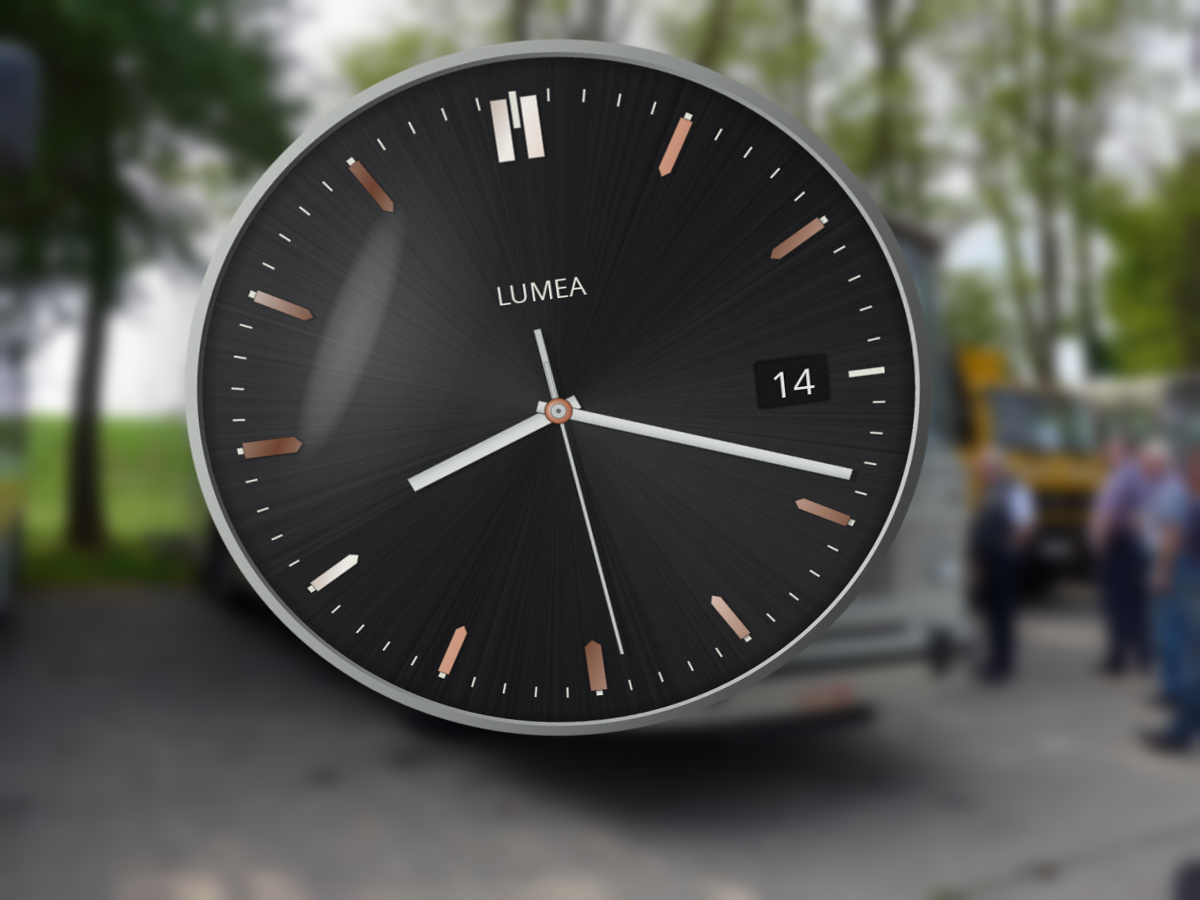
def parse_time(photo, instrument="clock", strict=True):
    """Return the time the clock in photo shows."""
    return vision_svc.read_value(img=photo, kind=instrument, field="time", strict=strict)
8:18:29
